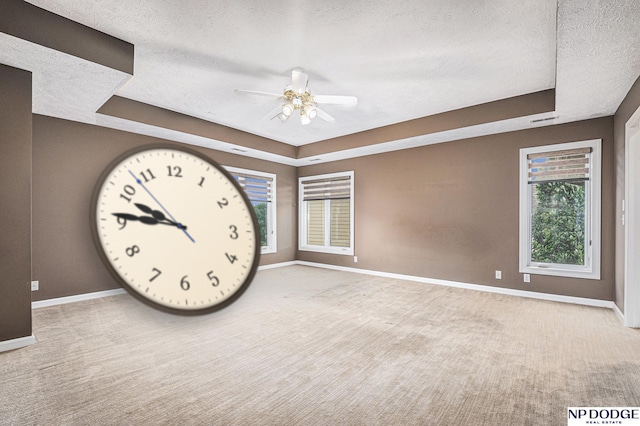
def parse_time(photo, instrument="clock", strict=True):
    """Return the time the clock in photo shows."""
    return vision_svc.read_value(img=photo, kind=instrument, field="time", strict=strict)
9:45:53
